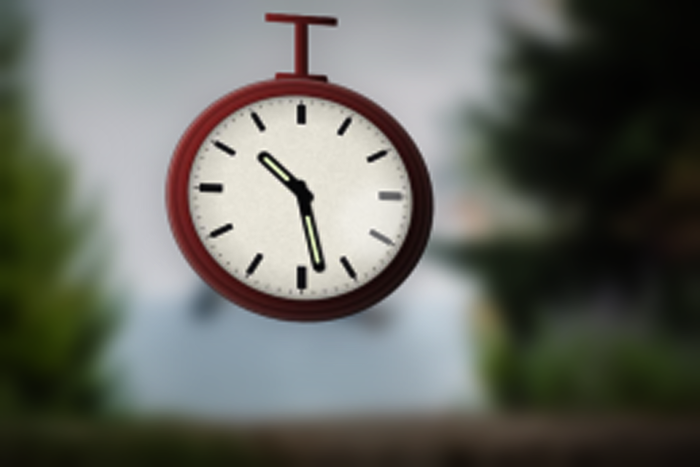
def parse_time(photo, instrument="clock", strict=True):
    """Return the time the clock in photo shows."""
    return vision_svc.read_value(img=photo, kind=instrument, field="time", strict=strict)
10:28
